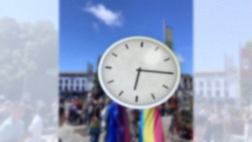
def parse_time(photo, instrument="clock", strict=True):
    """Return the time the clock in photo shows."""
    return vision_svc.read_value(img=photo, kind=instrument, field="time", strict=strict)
6:15
